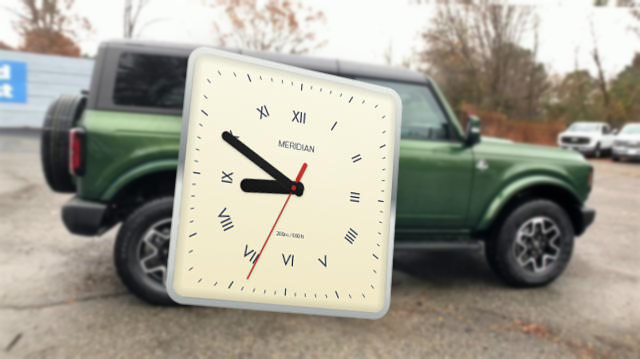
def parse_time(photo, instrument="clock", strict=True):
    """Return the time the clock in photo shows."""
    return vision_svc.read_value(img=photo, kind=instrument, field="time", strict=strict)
8:49:34
